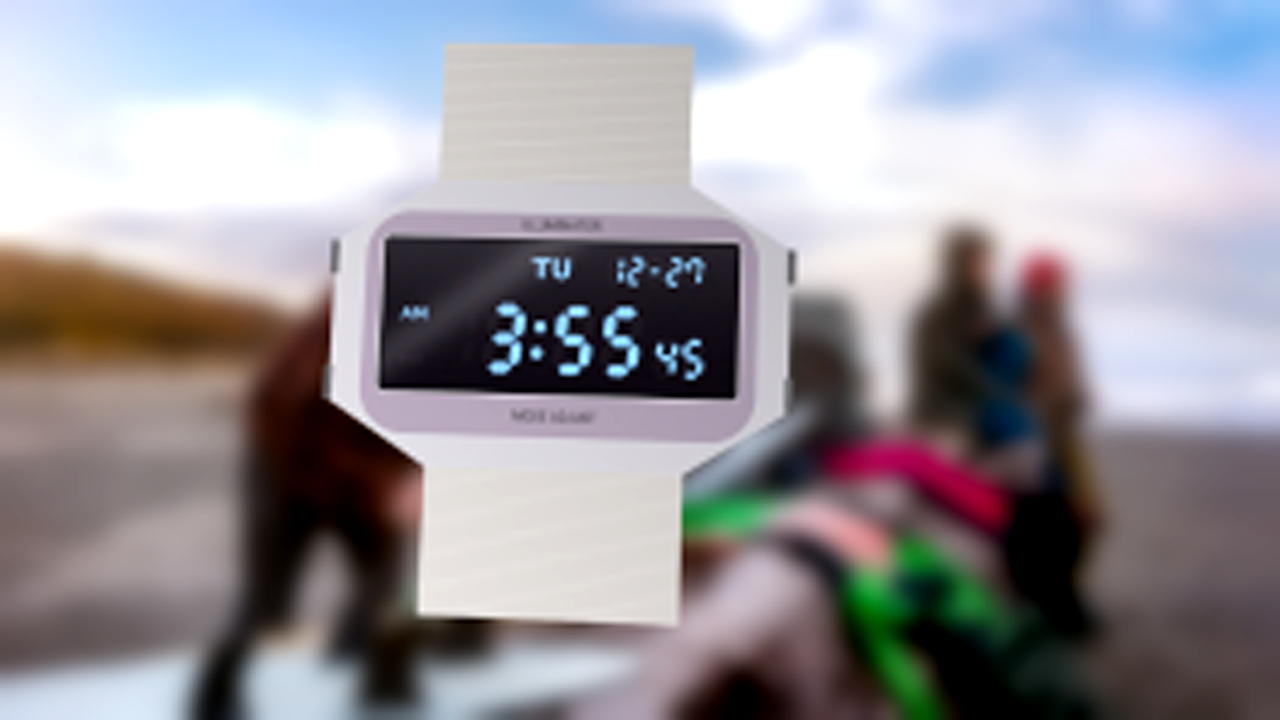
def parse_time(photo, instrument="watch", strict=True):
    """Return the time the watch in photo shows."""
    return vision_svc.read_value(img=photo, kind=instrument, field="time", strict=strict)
3:55:45
